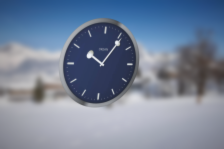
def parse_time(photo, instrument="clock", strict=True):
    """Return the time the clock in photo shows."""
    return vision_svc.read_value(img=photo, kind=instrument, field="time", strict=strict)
10:06
